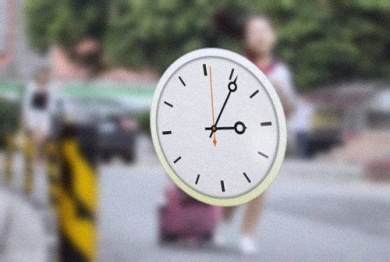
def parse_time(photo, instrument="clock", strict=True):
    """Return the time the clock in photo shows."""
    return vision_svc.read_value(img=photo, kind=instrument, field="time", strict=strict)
3:06:01
